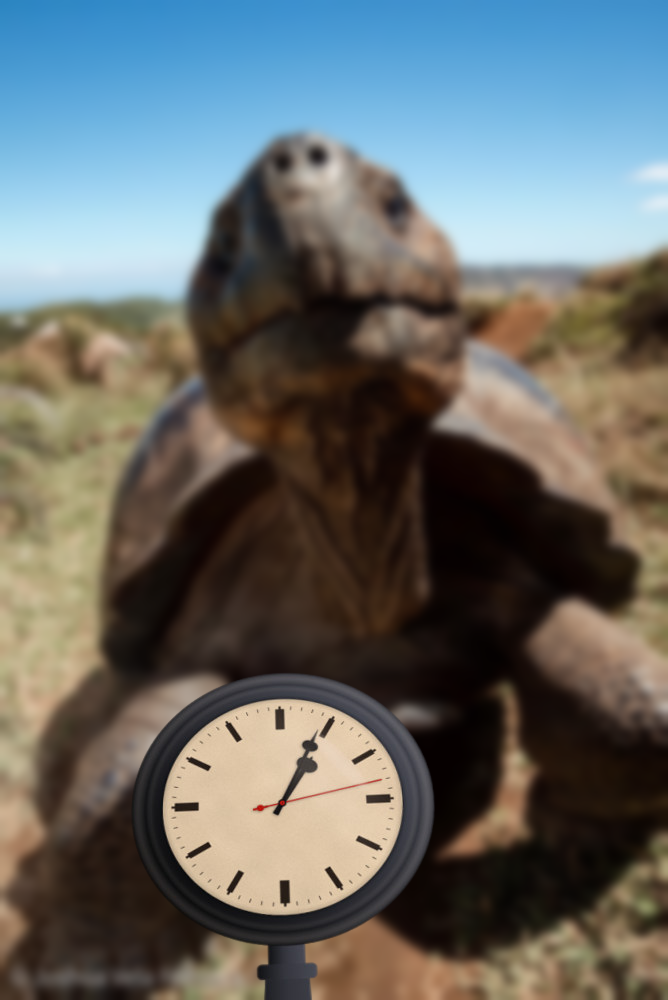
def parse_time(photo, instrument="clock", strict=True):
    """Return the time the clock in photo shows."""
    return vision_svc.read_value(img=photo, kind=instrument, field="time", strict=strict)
1:04:13
